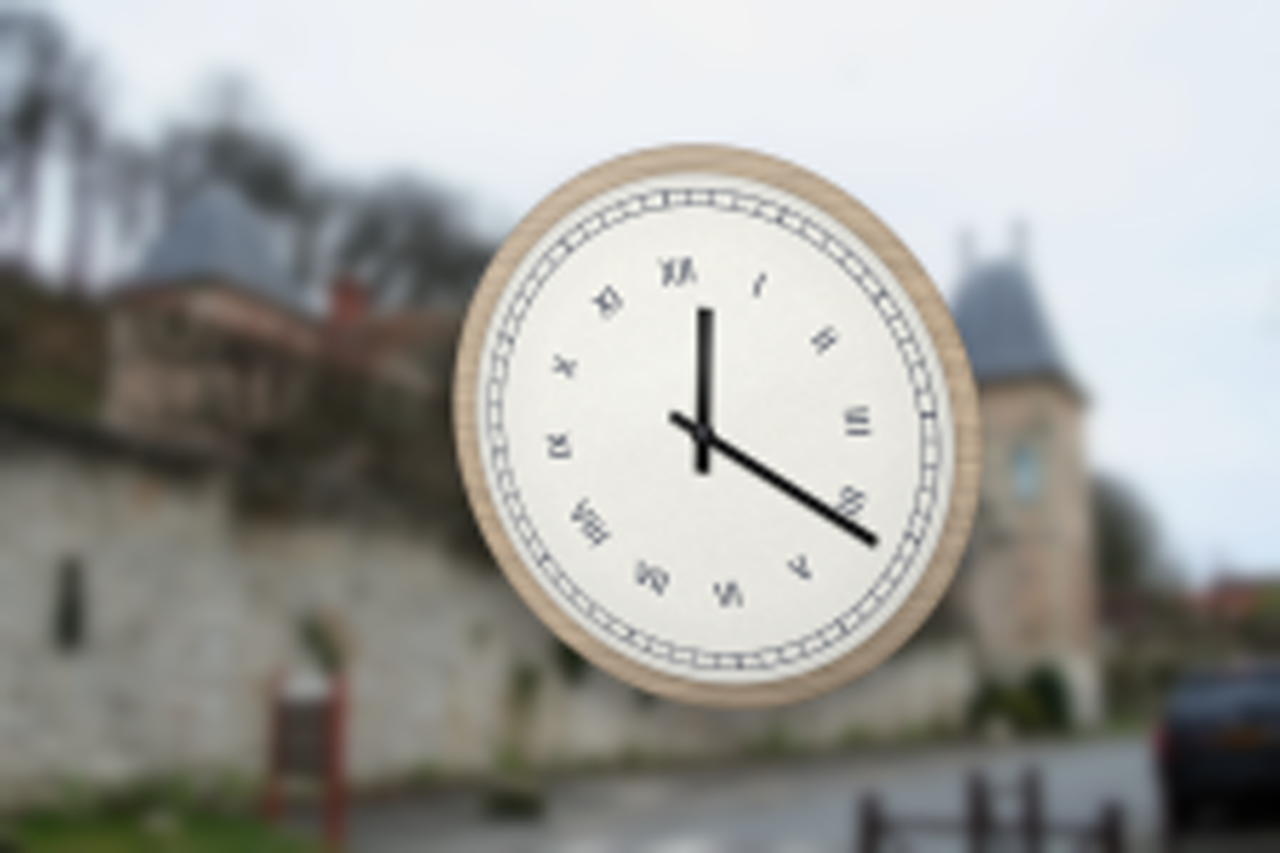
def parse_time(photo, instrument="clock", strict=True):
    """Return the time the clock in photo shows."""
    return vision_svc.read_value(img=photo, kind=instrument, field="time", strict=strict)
12:21
